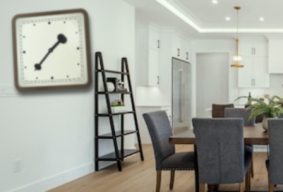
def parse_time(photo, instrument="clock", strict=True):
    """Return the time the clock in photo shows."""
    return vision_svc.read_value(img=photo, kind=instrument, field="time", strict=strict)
1:37
